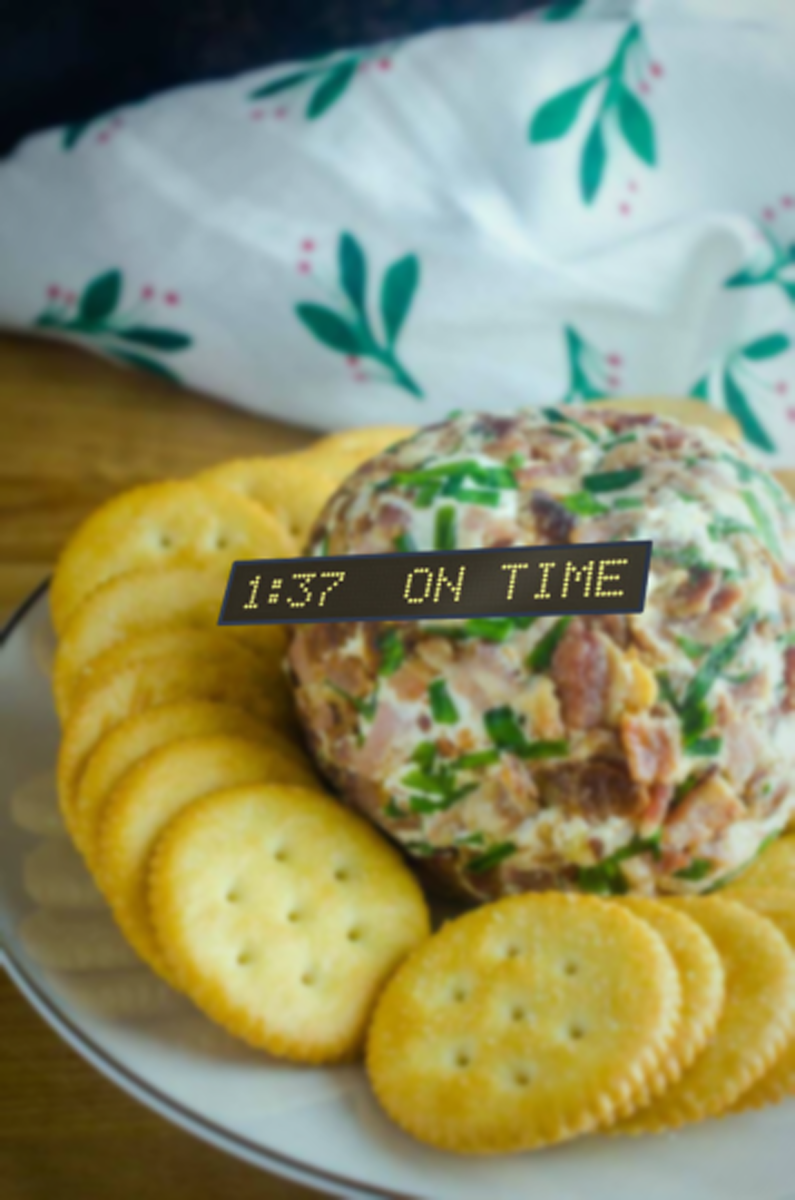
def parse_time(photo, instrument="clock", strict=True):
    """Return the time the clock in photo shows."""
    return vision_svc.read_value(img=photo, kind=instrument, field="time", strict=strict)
1:37
